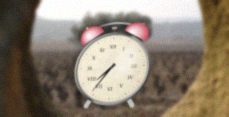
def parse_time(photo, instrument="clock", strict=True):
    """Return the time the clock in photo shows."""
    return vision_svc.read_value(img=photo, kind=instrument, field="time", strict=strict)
7:36
